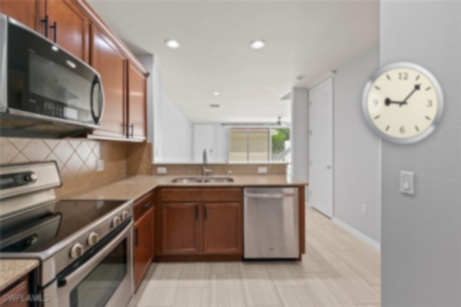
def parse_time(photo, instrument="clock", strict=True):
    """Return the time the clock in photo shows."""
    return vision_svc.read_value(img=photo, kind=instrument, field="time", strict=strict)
9:07
